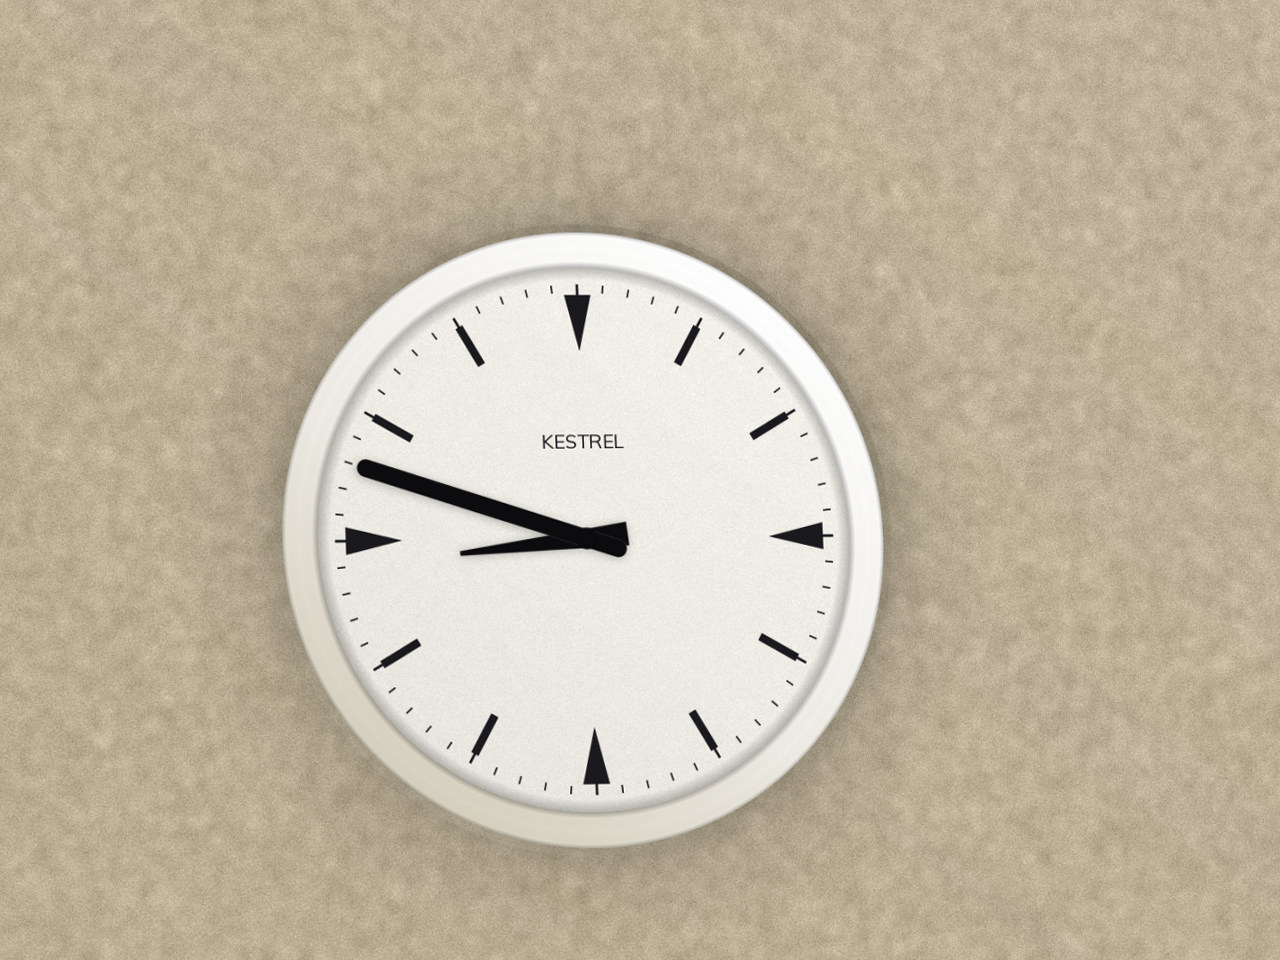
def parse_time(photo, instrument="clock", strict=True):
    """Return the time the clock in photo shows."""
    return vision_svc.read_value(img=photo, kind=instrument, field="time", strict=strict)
8:48
